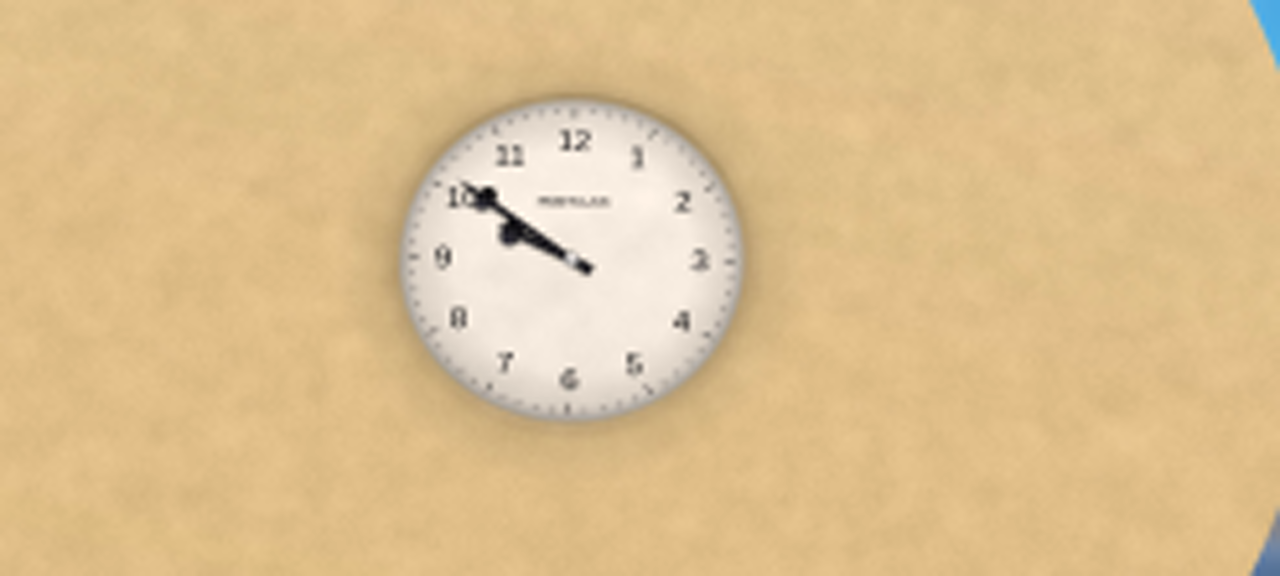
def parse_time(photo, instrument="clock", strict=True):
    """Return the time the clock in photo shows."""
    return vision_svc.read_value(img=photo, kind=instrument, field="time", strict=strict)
9:51
